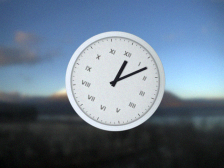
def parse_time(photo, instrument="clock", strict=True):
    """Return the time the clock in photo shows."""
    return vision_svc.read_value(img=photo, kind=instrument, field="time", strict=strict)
12:07
